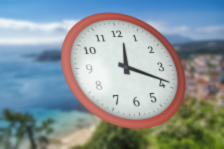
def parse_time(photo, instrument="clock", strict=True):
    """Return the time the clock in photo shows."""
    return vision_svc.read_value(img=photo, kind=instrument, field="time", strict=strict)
12:19
